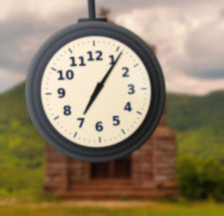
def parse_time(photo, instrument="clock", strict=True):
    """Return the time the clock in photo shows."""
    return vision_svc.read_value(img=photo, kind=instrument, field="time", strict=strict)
7:06
